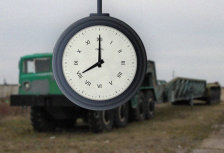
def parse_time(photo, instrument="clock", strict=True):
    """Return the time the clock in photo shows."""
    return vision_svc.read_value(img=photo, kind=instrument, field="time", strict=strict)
8:00
